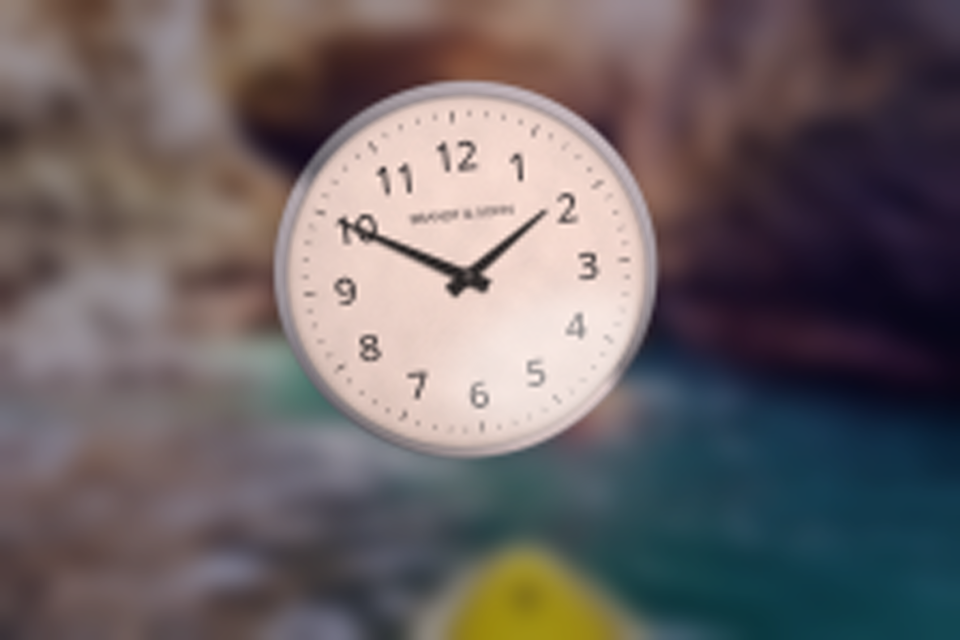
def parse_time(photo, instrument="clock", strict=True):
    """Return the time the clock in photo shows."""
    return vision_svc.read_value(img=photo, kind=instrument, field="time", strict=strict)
1:50
